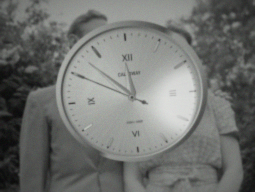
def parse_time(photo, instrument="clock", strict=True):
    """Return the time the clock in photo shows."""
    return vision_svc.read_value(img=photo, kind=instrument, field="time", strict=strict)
11:52:50
